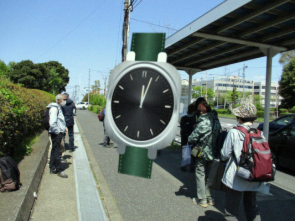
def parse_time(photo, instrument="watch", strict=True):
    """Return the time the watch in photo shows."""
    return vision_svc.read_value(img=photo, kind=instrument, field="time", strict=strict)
12:03
